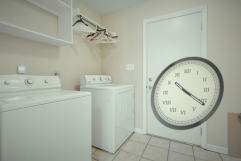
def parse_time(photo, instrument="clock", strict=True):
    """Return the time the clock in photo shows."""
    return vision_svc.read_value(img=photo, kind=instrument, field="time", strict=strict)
10:21
